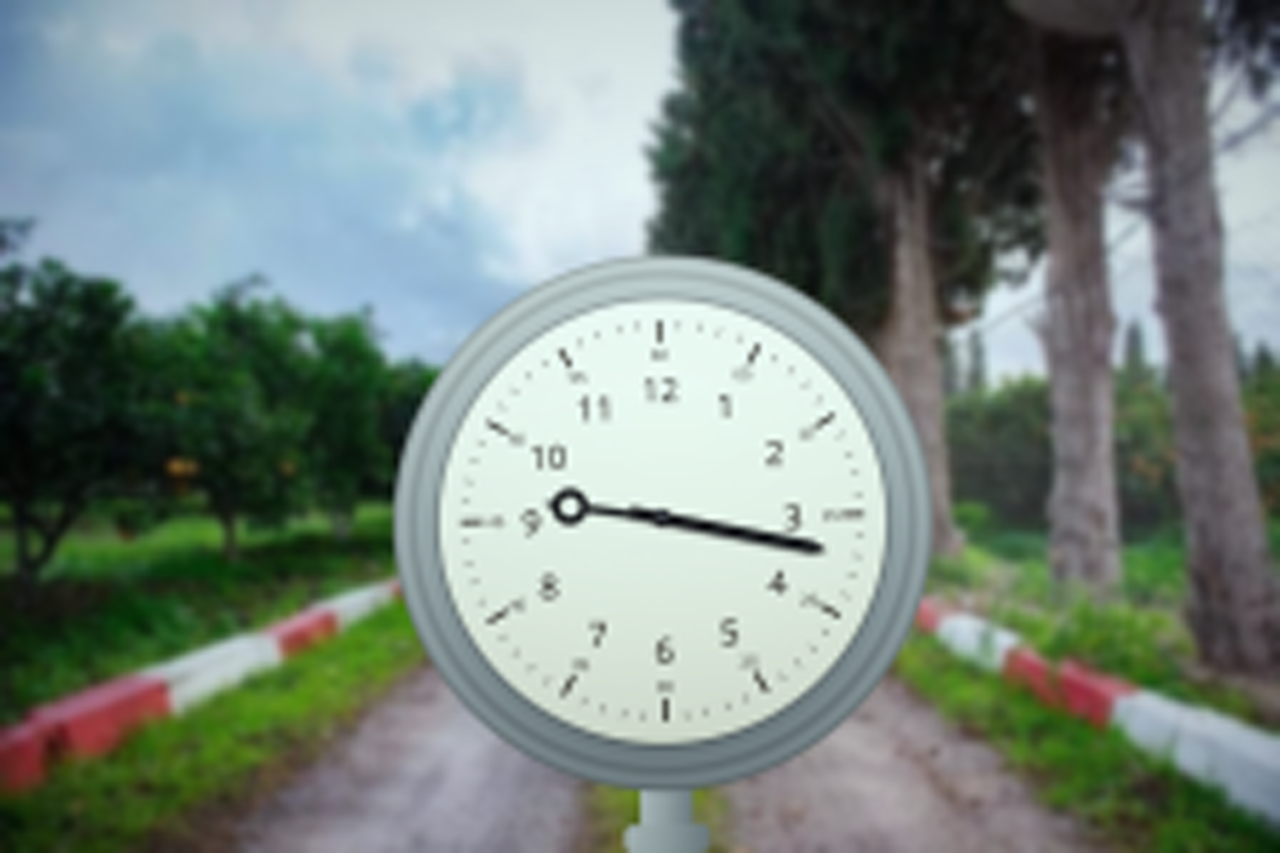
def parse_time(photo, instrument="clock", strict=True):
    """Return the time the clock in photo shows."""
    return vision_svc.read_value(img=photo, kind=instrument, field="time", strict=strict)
9:17
